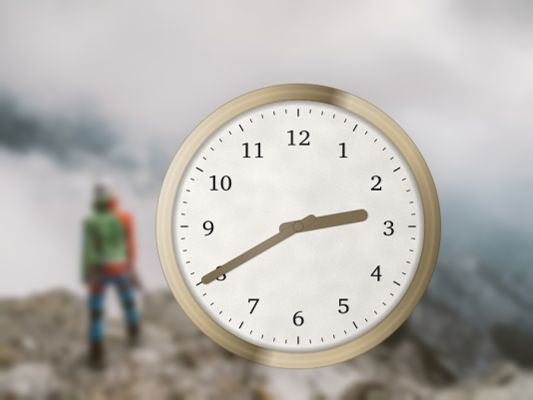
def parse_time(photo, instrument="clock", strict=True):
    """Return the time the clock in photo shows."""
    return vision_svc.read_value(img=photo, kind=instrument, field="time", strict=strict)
2:40
